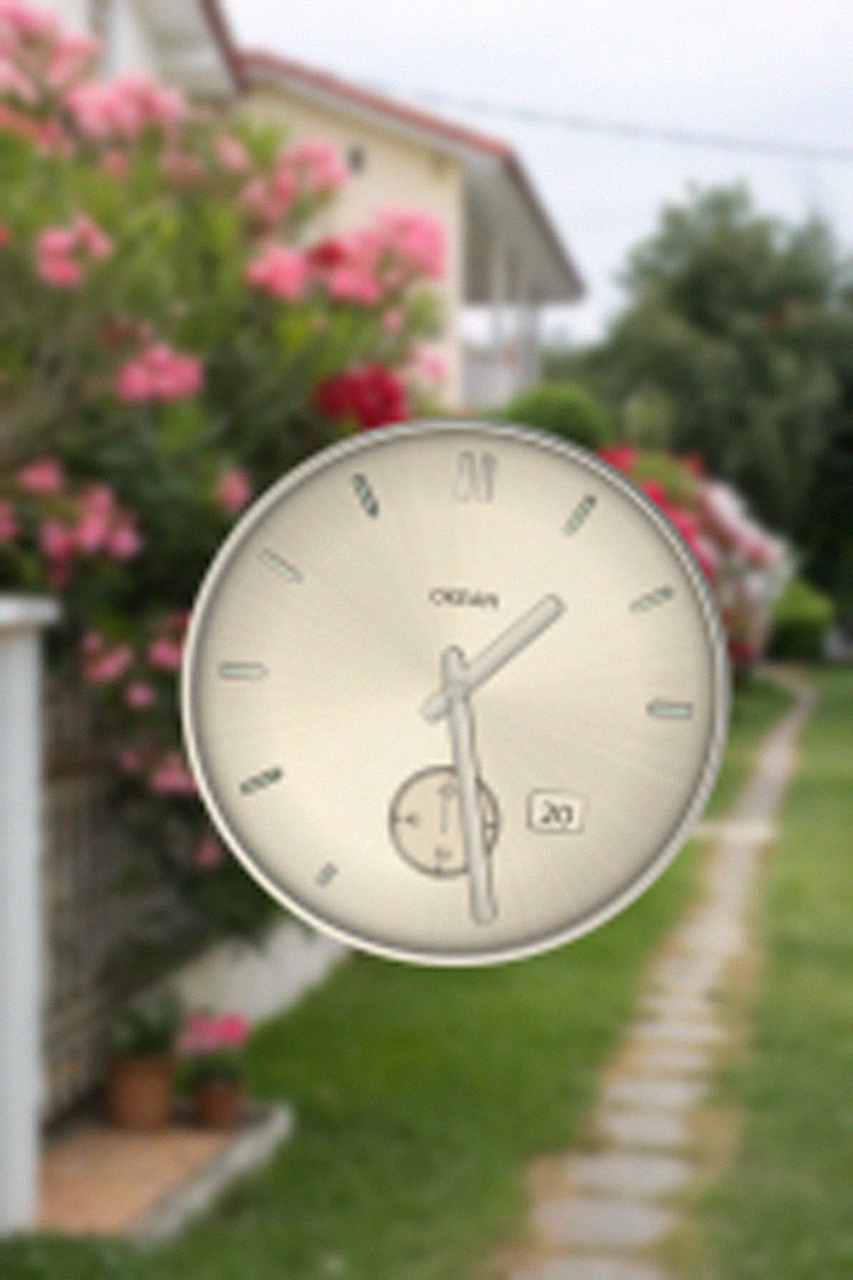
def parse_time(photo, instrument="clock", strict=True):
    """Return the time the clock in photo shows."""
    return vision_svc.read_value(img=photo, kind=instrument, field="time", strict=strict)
1:28
